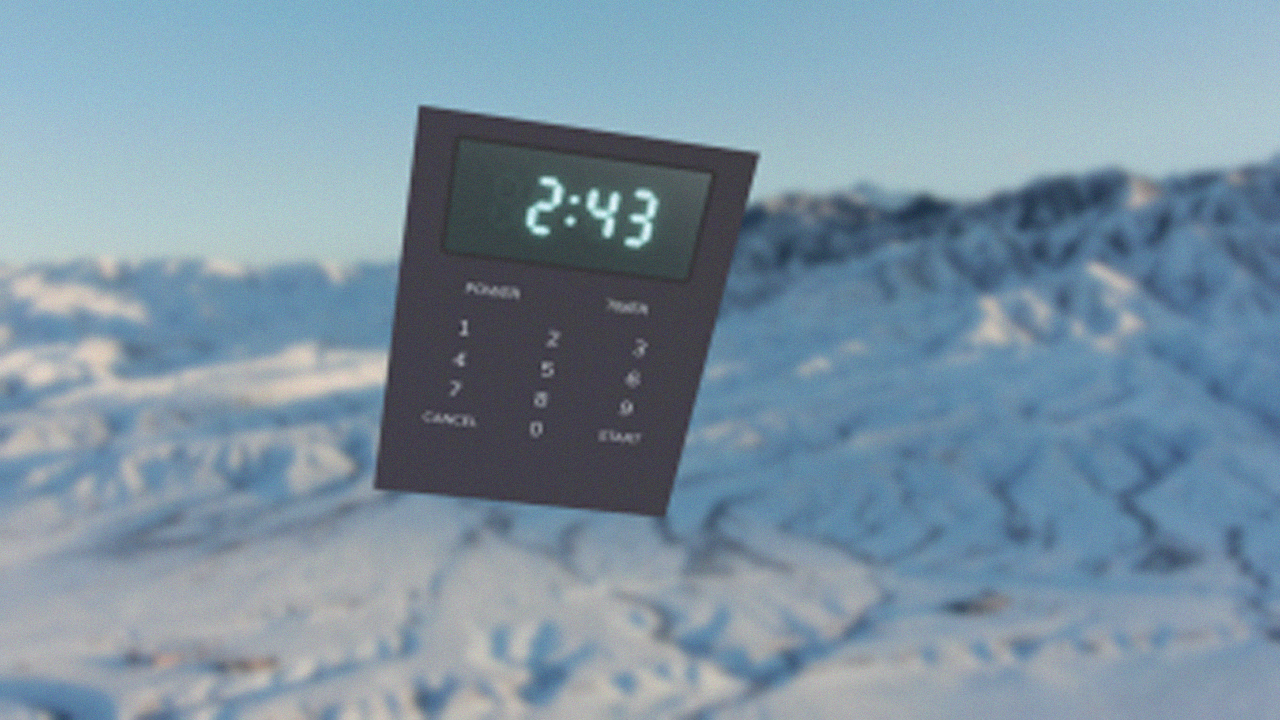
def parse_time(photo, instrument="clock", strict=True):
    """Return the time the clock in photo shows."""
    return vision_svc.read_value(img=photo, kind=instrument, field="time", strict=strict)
2:43
